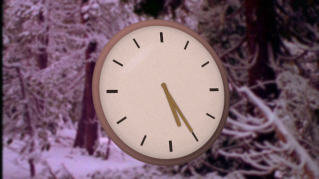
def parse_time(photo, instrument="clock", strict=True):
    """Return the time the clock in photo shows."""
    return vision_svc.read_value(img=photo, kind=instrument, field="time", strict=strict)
5:25
